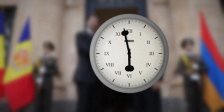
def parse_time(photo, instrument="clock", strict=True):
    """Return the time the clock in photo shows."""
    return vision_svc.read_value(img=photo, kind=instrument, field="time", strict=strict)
5:58
